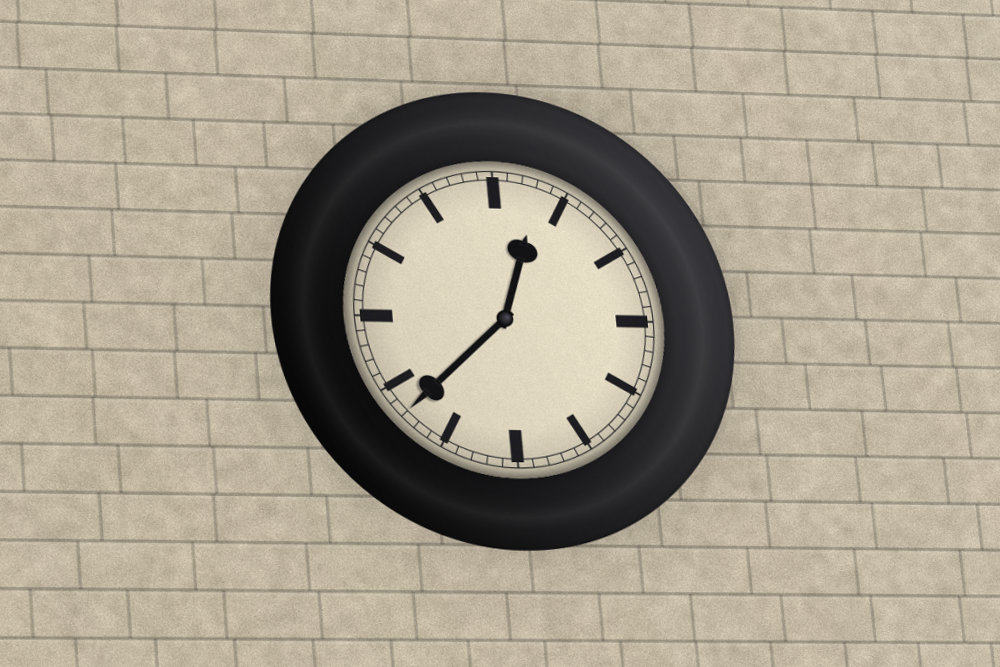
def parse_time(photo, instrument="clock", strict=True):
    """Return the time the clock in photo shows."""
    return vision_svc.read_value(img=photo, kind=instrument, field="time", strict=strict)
12:38
